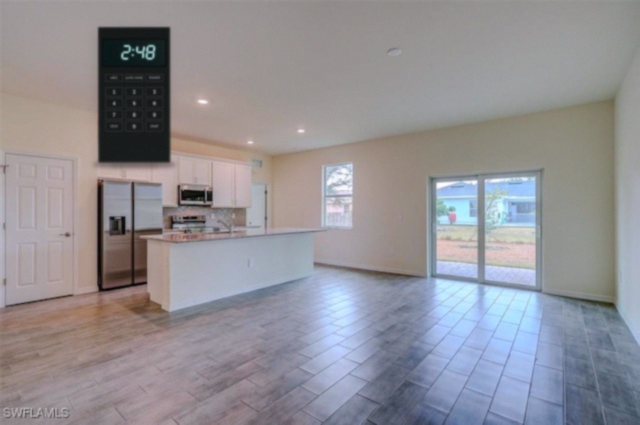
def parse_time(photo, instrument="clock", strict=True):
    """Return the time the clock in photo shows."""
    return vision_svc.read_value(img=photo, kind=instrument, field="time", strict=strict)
2:48
